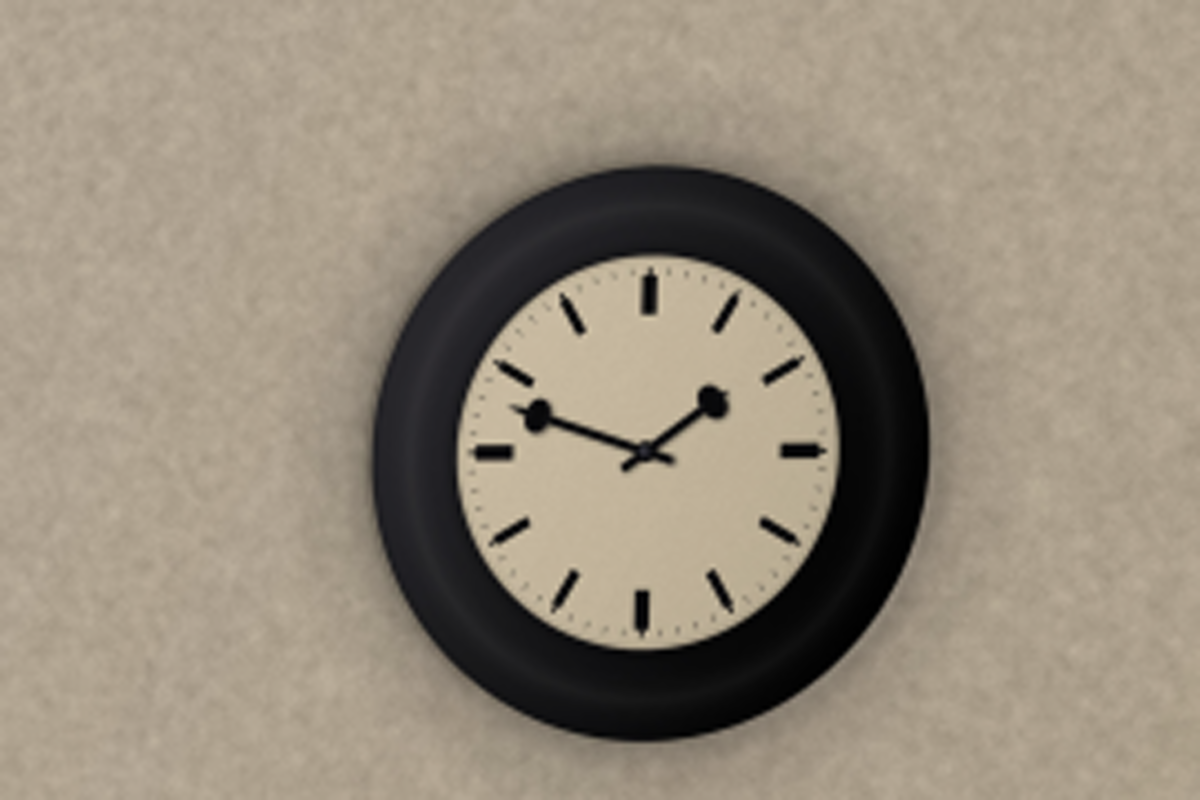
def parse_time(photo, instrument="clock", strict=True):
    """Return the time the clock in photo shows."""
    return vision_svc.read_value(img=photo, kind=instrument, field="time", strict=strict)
1:48
